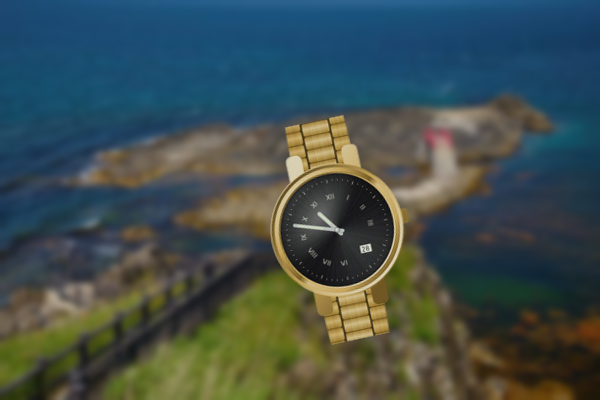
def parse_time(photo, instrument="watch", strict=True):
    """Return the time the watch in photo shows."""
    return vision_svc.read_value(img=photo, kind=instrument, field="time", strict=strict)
10:48
